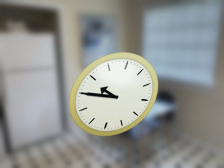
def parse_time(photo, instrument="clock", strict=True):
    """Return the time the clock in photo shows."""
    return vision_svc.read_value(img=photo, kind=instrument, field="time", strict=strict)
9:45
